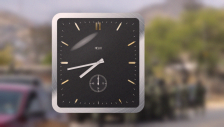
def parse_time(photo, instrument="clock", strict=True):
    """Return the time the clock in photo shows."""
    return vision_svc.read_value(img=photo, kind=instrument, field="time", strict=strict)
7:43
